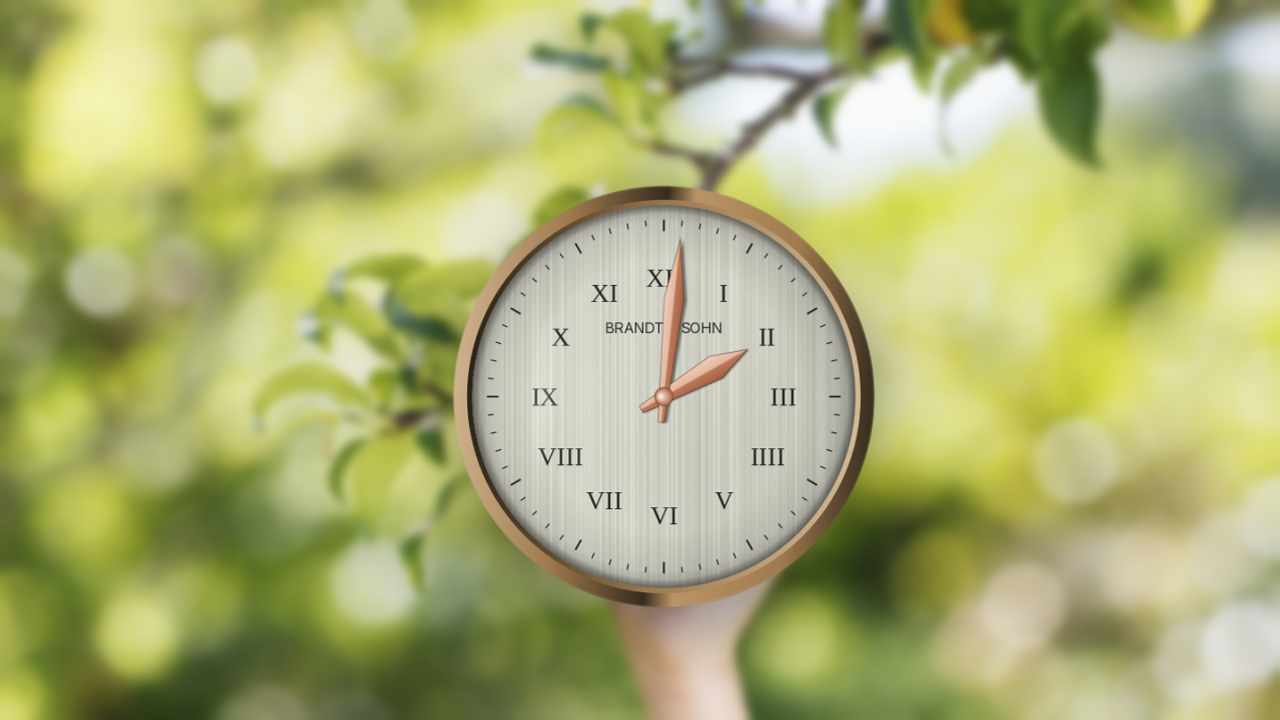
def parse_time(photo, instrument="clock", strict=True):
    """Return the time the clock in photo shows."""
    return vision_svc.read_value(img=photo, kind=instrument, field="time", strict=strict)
2:01
